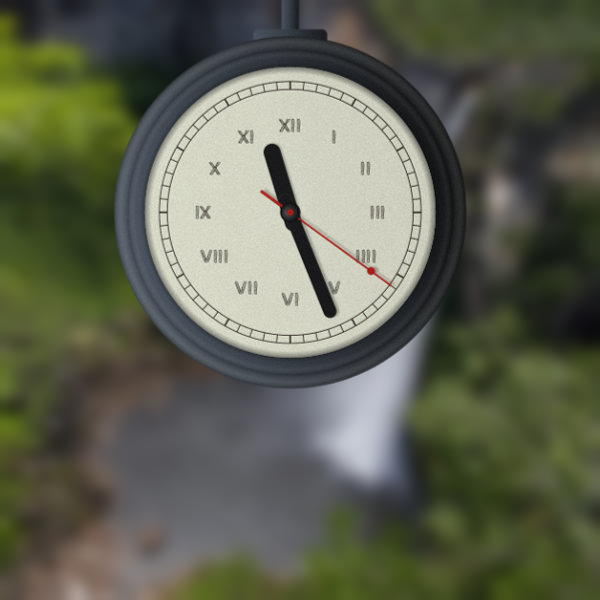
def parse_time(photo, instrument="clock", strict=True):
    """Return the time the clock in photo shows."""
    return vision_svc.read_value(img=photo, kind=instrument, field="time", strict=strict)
11:26:21
